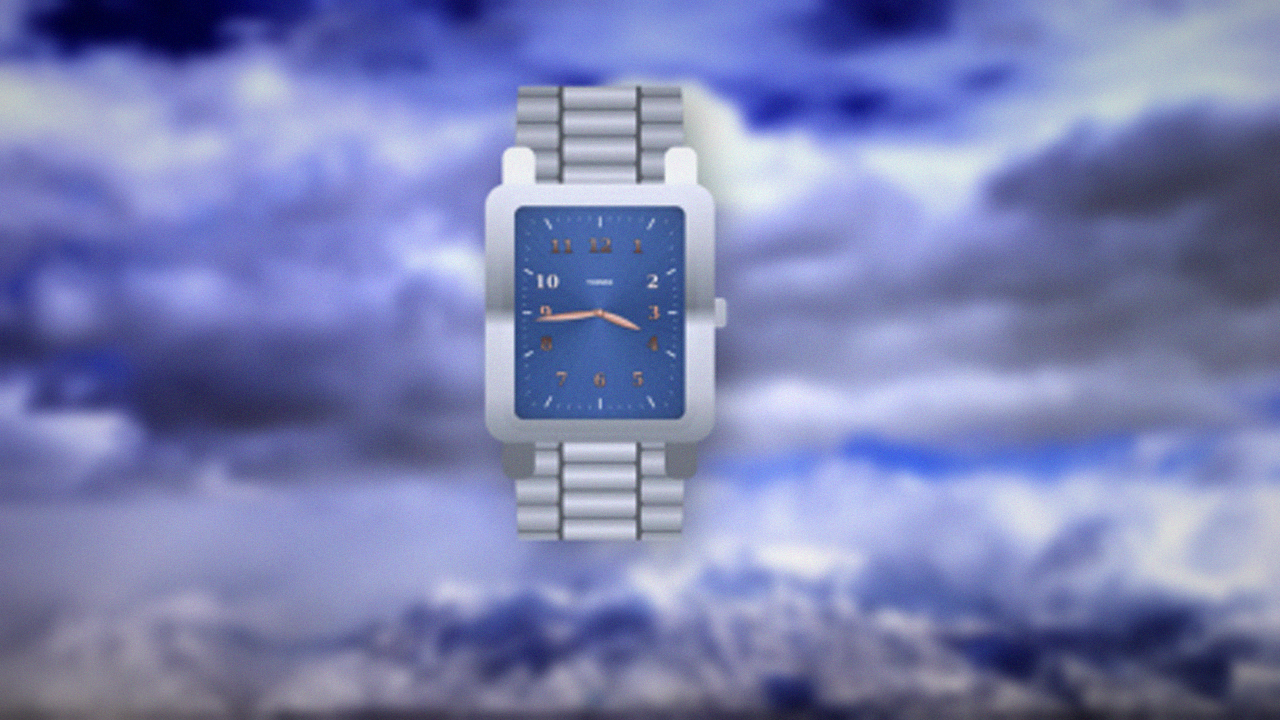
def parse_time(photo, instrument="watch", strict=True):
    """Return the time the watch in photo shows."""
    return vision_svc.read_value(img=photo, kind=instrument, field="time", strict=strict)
3:44
